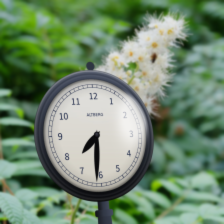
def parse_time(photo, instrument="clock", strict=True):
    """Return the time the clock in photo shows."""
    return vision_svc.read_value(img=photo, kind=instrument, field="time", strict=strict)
7:31
